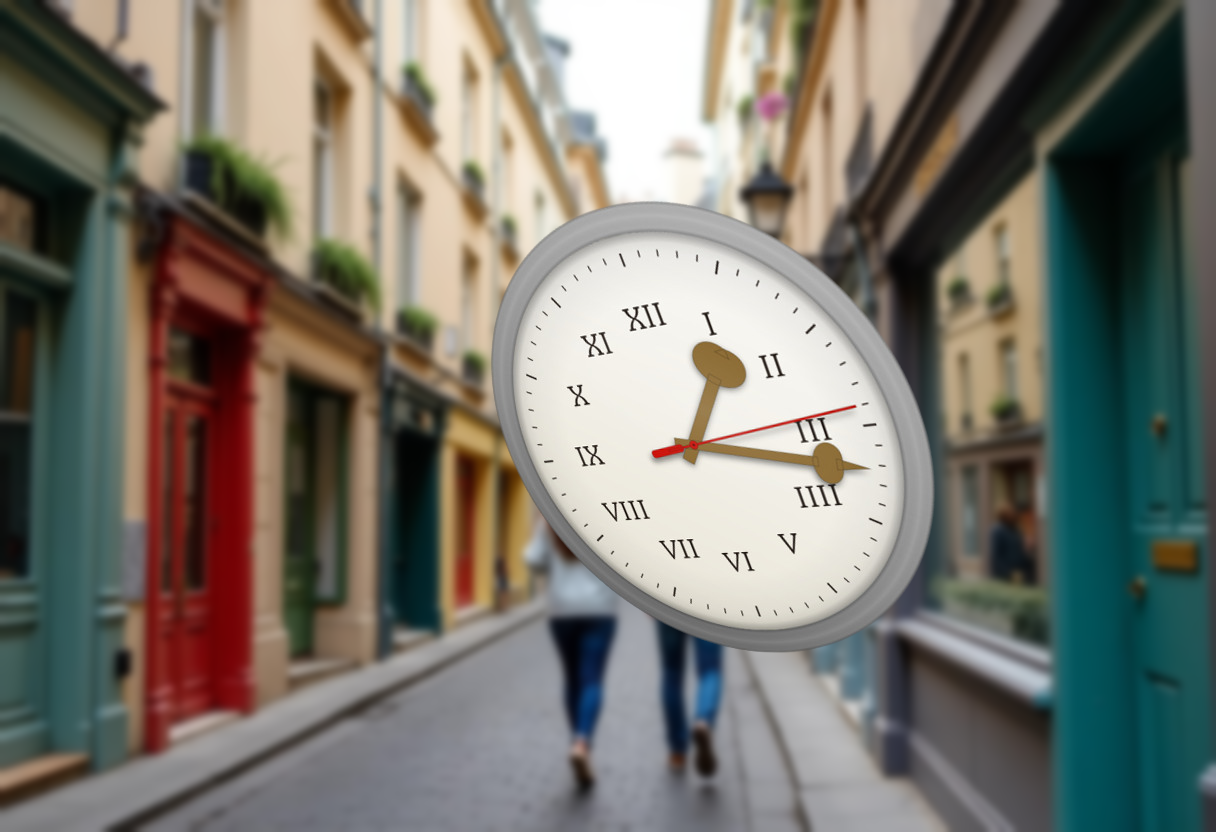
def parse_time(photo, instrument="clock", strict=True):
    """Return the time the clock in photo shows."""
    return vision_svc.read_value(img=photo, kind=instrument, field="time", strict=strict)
1:17:14
